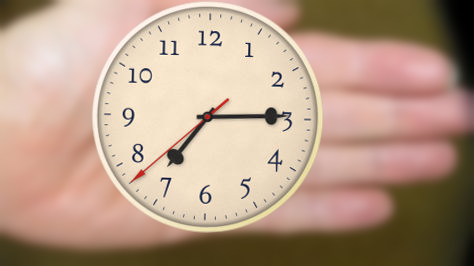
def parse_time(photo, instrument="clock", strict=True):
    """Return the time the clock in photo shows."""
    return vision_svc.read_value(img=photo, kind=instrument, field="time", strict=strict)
7:14:38
